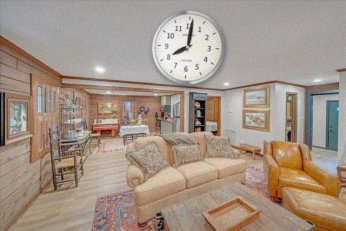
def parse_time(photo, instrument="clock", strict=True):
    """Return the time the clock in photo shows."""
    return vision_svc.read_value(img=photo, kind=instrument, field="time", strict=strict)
8:01
